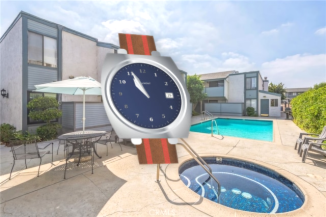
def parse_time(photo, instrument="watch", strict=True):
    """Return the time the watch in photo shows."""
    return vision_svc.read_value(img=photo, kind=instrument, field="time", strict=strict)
10:56
